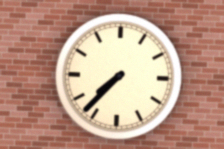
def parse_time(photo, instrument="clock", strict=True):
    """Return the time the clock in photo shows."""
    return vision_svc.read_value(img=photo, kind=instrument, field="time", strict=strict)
7:37
